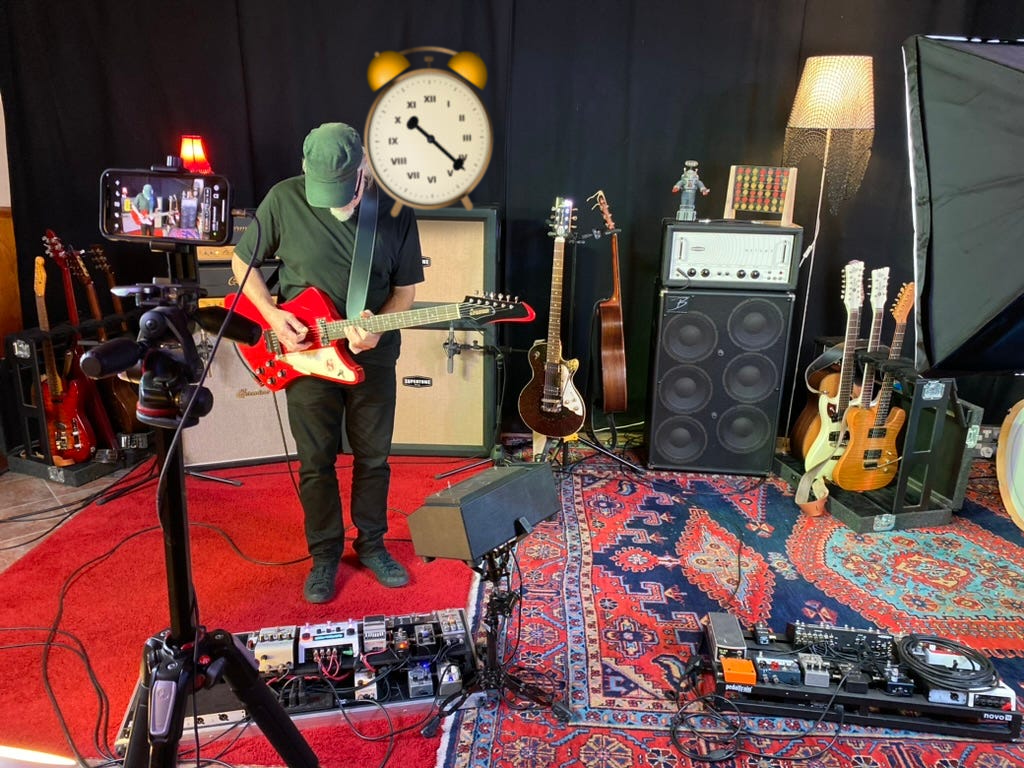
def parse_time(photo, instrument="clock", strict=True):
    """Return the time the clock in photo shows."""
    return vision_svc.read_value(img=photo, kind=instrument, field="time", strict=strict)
10:22
